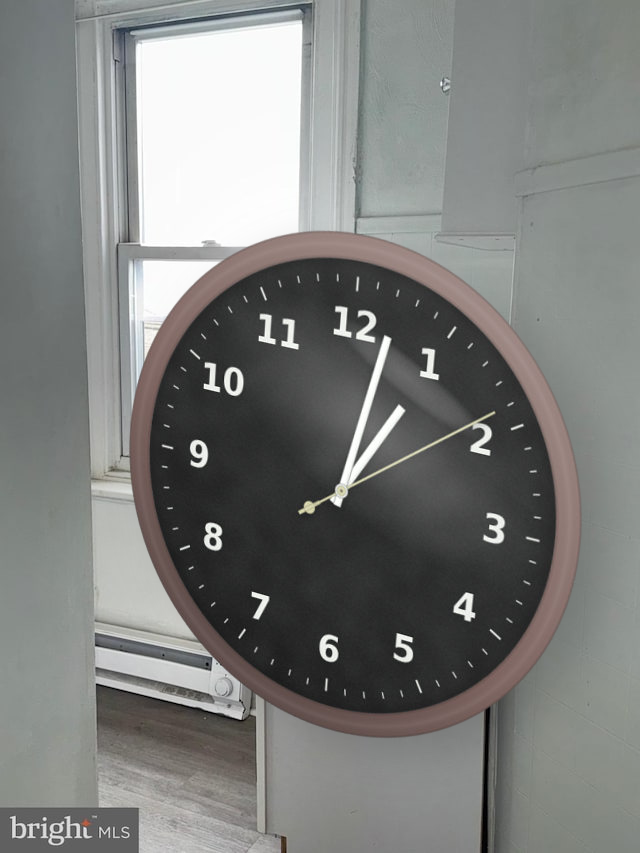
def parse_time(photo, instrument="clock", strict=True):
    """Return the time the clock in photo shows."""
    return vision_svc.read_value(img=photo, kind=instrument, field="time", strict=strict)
1:02:09
